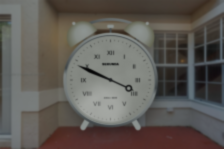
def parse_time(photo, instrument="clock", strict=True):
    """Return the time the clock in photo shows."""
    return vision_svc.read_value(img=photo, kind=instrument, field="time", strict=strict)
3:49
